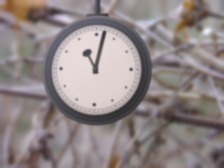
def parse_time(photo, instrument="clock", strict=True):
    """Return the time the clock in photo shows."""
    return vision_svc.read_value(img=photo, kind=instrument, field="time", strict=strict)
11:02
